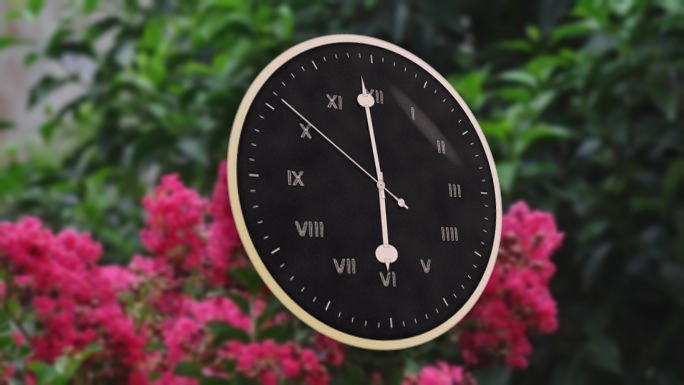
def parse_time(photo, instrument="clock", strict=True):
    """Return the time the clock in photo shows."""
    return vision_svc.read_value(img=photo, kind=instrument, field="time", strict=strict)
5:58:51
